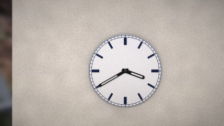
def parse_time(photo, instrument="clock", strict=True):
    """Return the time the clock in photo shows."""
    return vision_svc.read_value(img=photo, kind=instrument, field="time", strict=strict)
3:40
